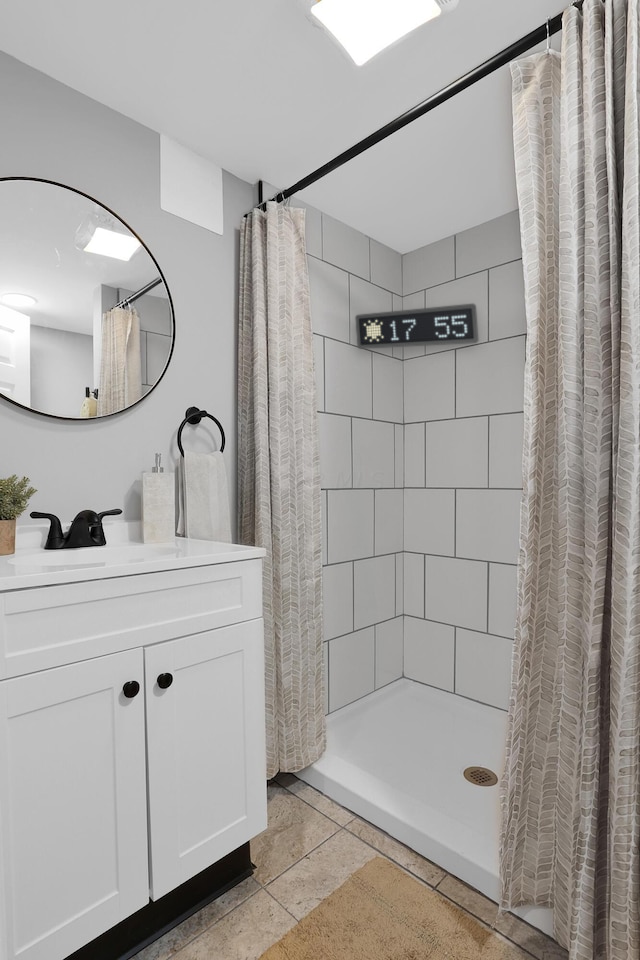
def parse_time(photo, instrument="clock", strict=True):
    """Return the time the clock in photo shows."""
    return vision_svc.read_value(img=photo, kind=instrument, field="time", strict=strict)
17:55
